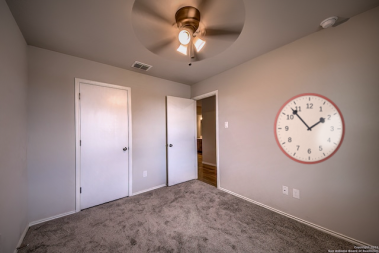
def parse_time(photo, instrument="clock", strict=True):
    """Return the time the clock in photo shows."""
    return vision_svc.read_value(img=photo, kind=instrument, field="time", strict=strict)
1:53
